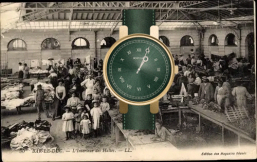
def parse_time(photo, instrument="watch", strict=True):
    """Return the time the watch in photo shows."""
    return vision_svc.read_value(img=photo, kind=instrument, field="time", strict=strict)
1:04
